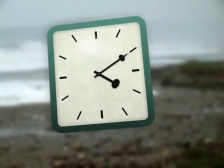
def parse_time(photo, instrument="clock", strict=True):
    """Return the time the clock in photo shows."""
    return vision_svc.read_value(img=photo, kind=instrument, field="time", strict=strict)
4:10
